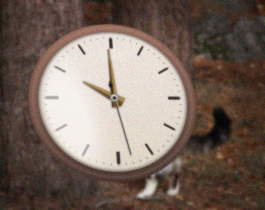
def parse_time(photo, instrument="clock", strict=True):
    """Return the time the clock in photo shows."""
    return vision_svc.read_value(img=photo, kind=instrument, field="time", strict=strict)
9:59:28
